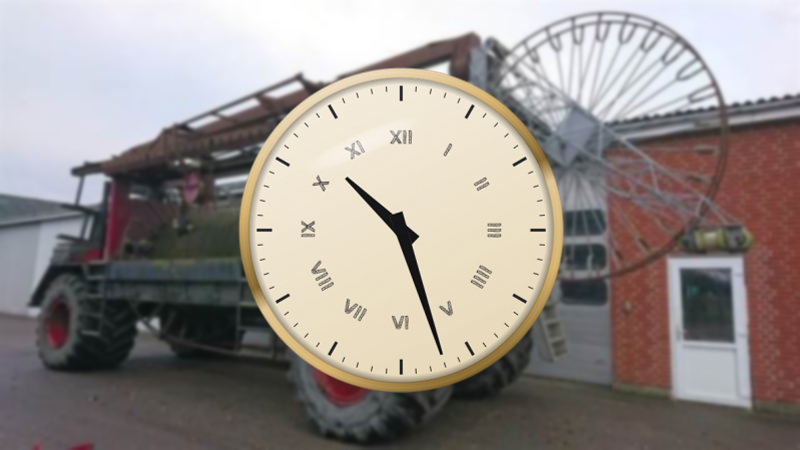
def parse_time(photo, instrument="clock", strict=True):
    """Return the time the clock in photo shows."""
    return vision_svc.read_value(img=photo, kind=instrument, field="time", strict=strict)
10:27
